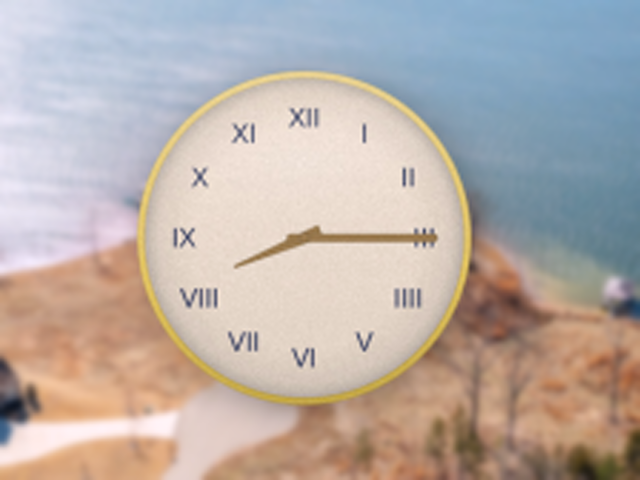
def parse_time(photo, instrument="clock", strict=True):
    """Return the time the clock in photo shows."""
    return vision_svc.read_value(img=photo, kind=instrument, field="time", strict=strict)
8:15
